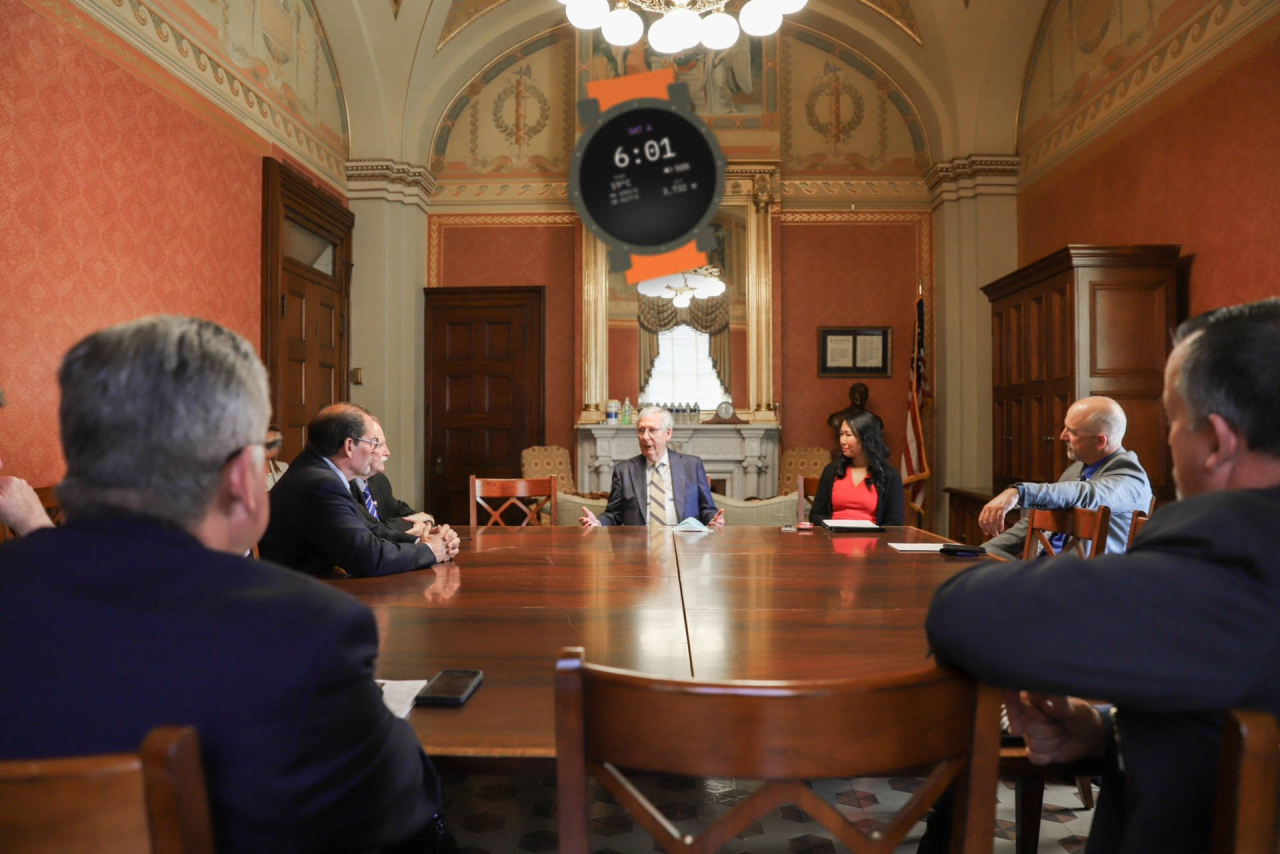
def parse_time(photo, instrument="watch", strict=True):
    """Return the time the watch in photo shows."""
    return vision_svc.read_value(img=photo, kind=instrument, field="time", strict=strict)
6:01
